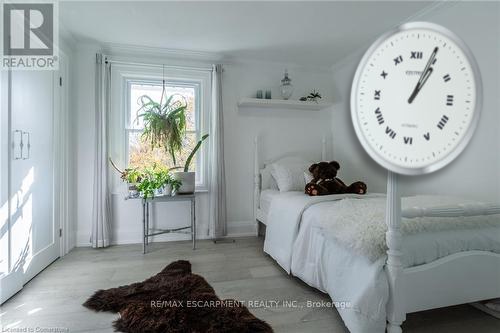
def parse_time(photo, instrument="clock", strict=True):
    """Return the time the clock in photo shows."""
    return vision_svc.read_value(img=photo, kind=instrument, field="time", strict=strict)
1:04
